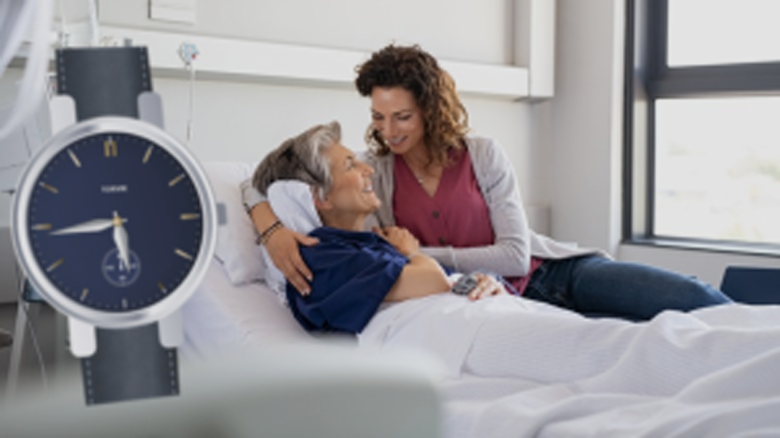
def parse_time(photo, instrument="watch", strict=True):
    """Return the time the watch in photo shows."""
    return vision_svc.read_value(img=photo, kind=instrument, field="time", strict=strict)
5:44
